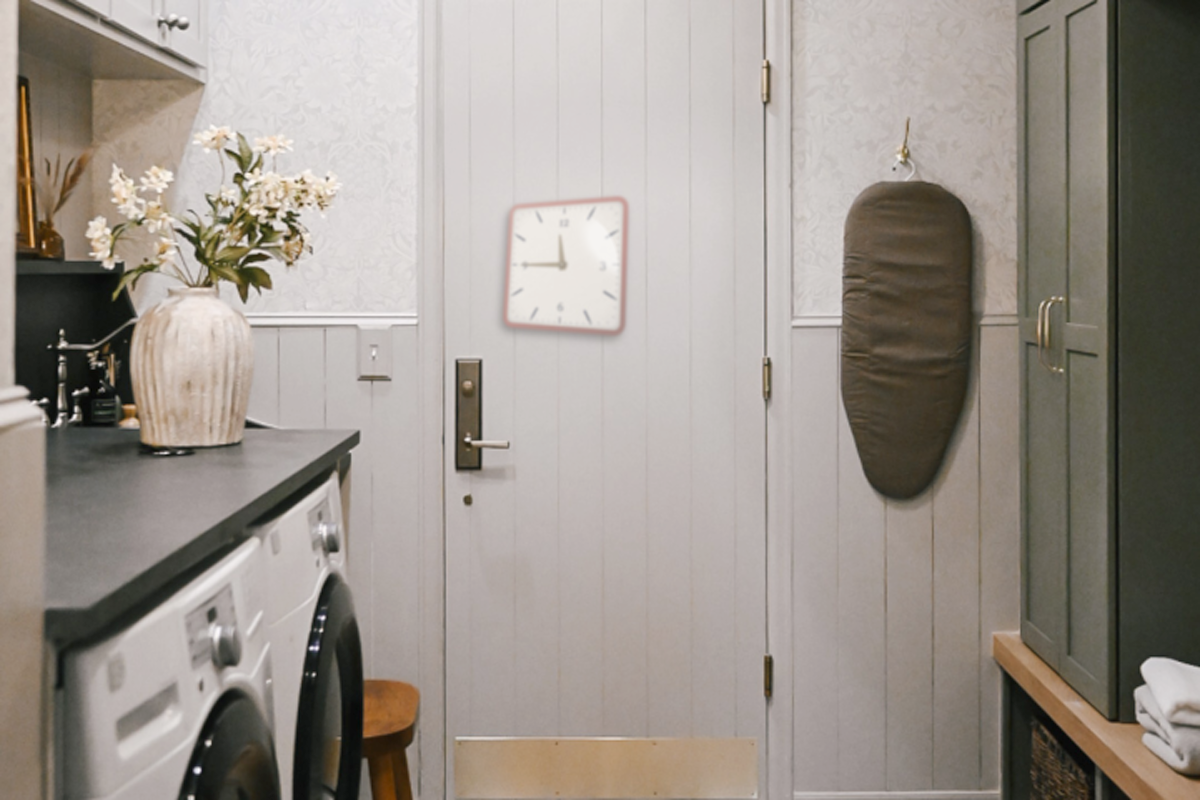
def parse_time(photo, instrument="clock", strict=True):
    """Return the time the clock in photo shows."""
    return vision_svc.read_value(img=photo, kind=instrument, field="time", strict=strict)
11:45
